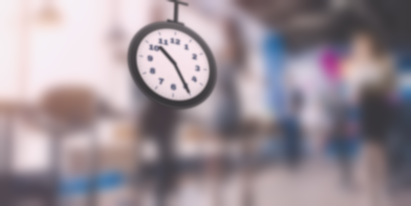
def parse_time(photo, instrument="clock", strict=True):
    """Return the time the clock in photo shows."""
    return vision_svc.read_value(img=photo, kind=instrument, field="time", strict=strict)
10:25
